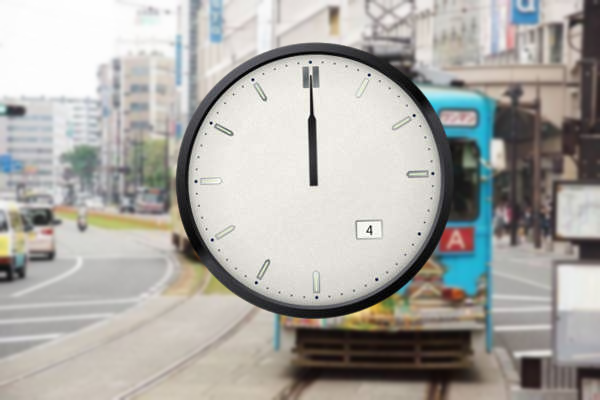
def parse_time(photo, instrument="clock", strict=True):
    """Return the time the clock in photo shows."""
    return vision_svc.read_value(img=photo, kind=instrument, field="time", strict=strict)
12:00
